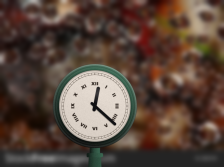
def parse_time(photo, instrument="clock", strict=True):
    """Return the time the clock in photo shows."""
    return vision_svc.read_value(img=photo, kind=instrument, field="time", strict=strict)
12:22
